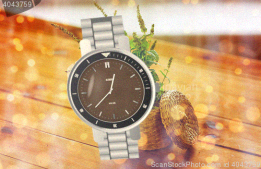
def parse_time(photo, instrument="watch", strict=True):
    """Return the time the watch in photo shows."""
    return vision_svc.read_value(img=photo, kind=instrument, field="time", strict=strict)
12:38
